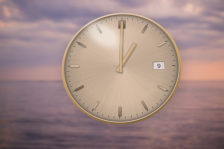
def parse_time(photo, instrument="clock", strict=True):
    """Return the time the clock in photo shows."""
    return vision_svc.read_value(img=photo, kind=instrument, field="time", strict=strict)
1:00
